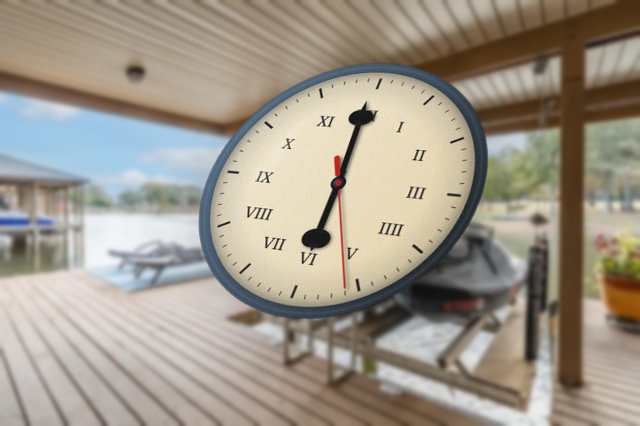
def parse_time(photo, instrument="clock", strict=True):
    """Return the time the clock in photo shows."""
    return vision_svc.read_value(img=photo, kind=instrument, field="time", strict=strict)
5:59:26
